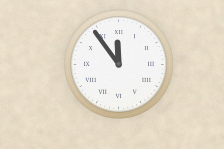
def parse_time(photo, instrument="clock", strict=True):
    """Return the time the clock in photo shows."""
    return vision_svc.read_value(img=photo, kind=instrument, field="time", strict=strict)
11:54
